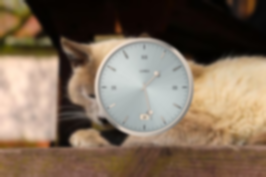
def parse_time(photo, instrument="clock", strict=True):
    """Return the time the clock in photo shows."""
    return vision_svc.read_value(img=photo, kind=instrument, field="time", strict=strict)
1:28
